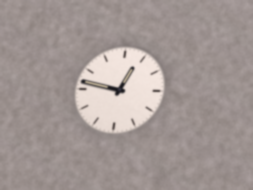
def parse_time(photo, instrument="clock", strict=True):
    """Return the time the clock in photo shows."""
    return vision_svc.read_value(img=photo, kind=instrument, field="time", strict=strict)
12:47
